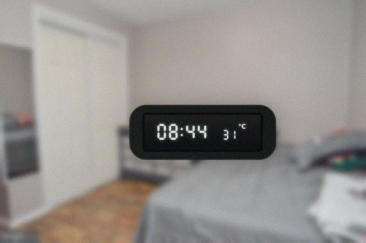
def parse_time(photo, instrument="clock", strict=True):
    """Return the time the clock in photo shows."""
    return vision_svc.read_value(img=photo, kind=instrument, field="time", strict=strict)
8:44
